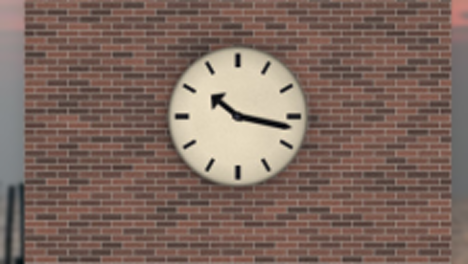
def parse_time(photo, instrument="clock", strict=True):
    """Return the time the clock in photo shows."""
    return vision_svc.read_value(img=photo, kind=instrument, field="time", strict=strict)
10:17
